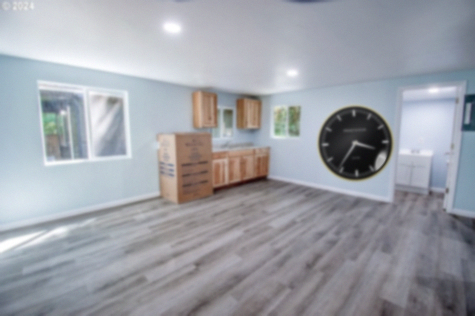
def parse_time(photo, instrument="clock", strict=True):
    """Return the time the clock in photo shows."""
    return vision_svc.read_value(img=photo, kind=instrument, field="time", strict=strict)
3:36
